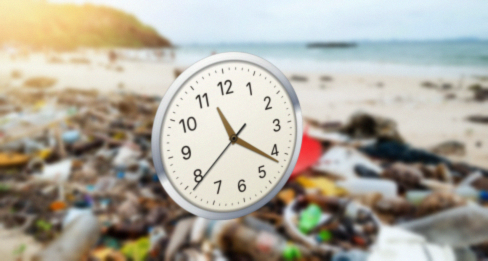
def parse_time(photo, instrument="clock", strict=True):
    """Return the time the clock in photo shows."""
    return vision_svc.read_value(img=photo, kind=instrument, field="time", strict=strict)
11:21:39
